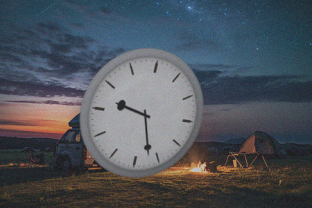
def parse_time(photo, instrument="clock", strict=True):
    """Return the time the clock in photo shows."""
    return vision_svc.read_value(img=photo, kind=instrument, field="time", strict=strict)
9:27
